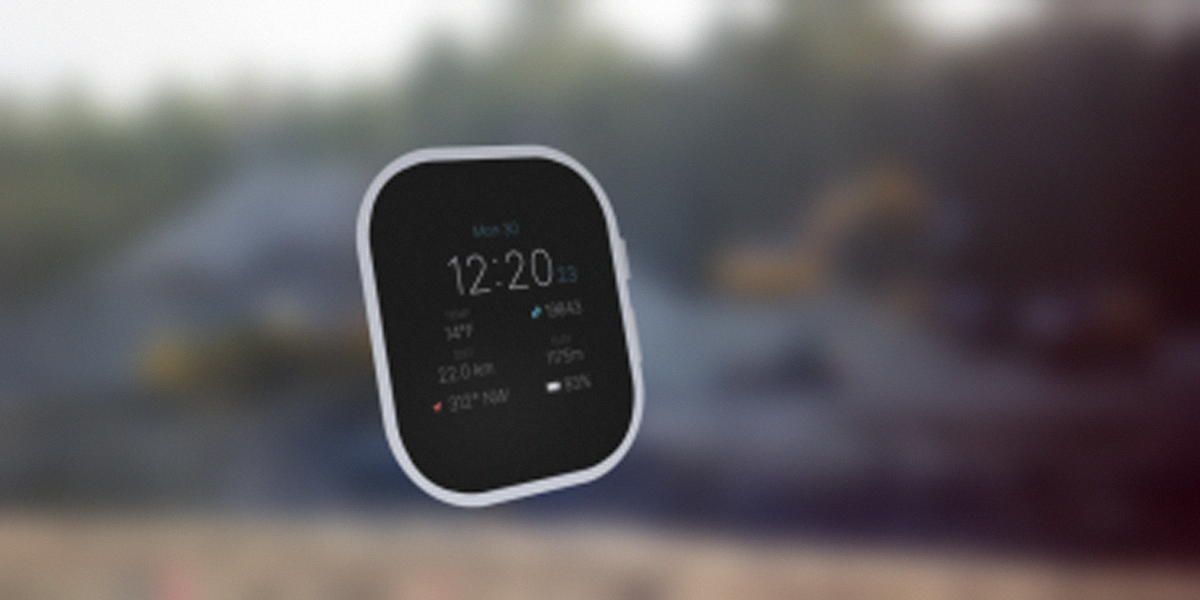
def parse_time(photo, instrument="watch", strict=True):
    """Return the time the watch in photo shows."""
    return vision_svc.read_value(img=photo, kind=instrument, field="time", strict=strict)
12:20
